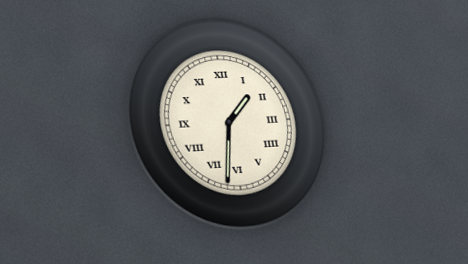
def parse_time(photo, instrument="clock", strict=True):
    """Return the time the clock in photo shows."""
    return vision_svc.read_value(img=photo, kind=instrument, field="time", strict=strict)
1:32
